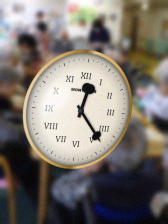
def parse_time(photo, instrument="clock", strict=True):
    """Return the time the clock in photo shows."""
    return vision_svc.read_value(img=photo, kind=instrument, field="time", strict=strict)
12:23
